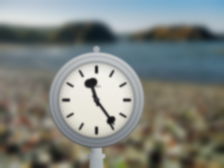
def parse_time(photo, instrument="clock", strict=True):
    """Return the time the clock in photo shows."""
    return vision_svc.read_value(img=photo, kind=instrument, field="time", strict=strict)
11:24
